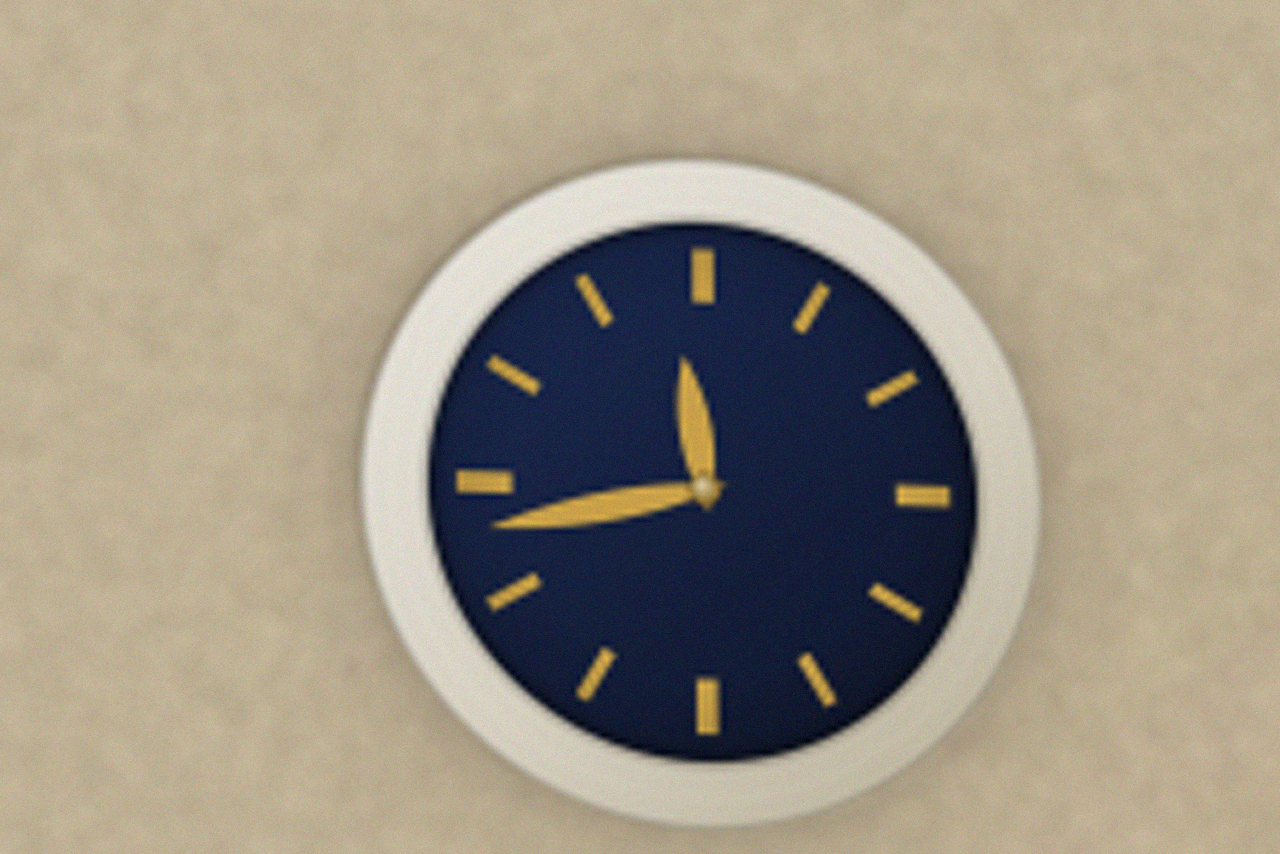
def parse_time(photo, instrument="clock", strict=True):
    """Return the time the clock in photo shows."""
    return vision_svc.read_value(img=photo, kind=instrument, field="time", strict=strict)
11:43
